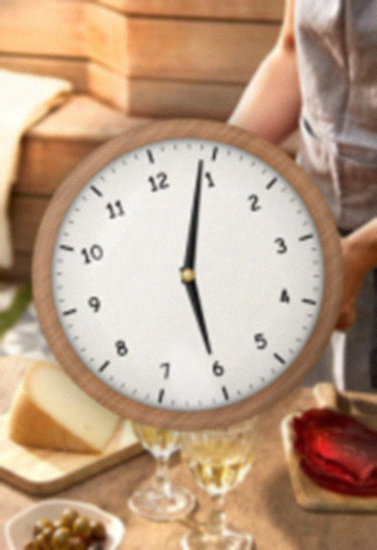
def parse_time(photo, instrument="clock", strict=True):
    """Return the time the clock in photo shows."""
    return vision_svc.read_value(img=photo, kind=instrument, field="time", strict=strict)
6:04
